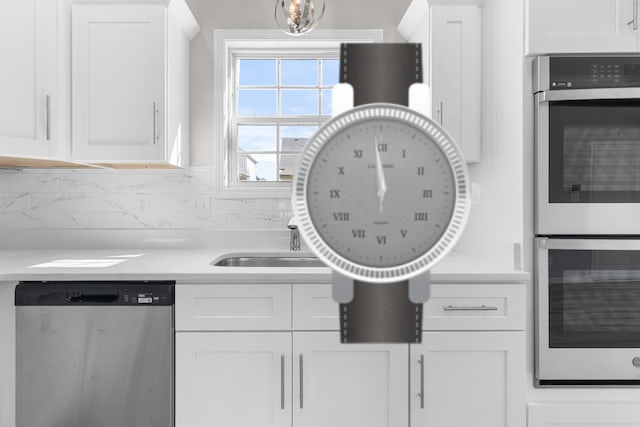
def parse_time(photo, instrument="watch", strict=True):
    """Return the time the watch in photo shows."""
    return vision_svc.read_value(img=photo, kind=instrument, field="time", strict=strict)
11:59:00
